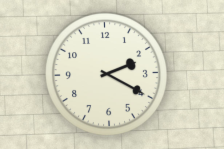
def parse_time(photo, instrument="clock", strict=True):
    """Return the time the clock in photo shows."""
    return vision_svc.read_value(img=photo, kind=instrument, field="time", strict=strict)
2:20
